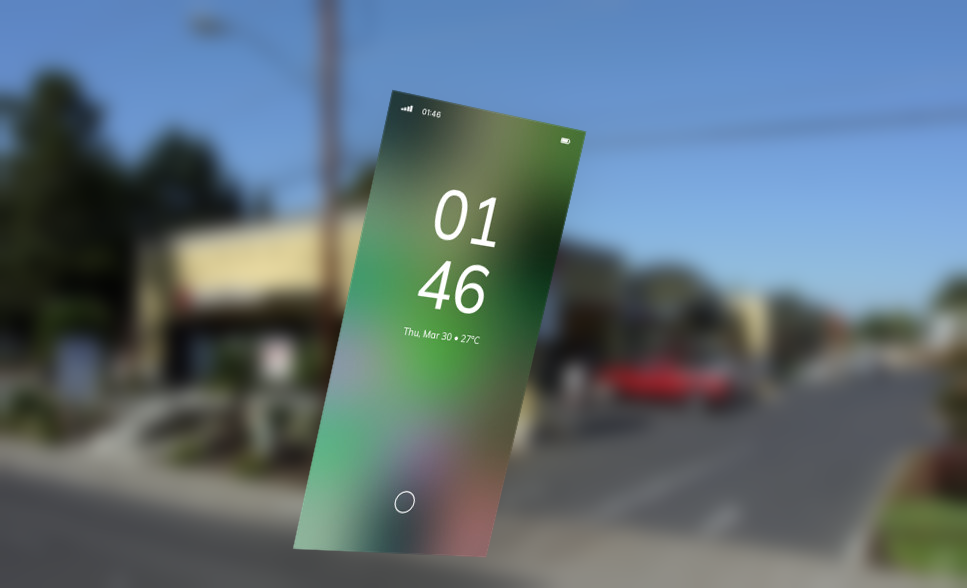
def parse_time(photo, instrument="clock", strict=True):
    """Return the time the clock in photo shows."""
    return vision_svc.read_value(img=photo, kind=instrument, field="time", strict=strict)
1:46
